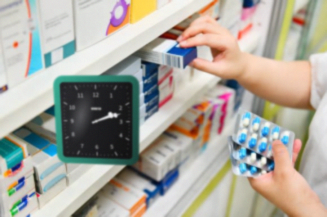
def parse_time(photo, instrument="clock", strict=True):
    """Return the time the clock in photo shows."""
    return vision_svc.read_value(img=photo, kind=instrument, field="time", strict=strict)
2:12
